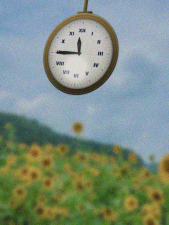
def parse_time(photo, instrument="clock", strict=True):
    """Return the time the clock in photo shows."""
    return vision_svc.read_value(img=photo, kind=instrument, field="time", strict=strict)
11:45
